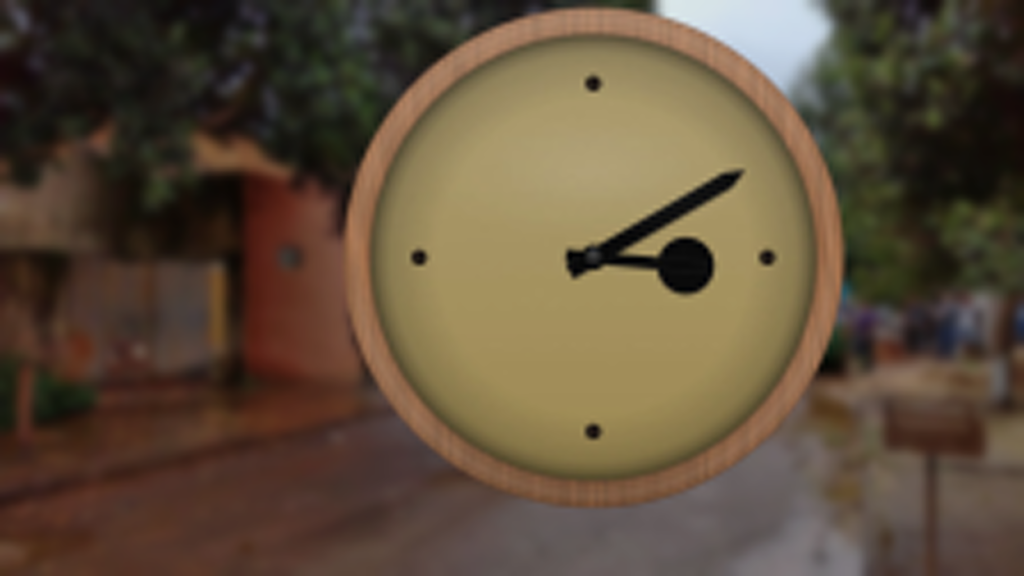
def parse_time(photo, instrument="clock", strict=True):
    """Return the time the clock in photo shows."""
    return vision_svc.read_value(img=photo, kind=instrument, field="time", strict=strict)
3:10
